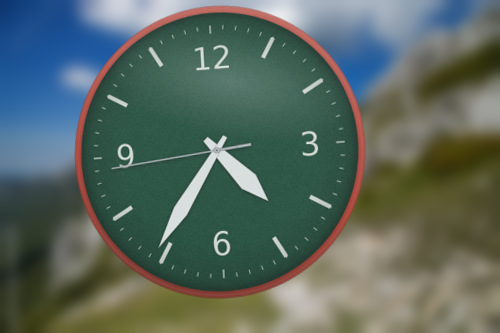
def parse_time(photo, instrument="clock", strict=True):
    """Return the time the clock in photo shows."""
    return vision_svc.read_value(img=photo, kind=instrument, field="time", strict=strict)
4:35:44
